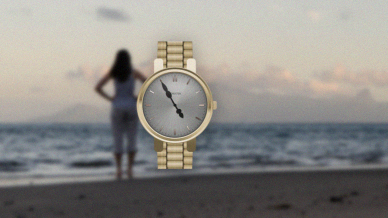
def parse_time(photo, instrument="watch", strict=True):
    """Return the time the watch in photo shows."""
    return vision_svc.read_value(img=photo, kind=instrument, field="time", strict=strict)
4:55
